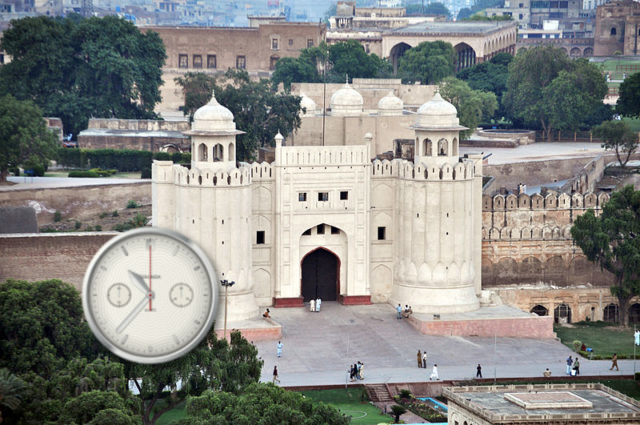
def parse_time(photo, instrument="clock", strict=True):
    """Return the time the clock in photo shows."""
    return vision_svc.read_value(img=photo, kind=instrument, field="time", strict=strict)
10:37
